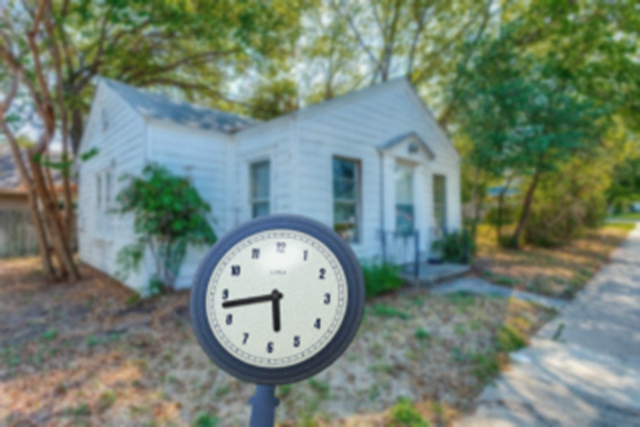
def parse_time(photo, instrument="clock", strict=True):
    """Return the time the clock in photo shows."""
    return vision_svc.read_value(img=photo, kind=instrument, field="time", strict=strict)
5:43
